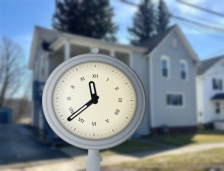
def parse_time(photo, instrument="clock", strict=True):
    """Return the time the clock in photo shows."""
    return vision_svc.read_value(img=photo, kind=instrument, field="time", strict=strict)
11:38
